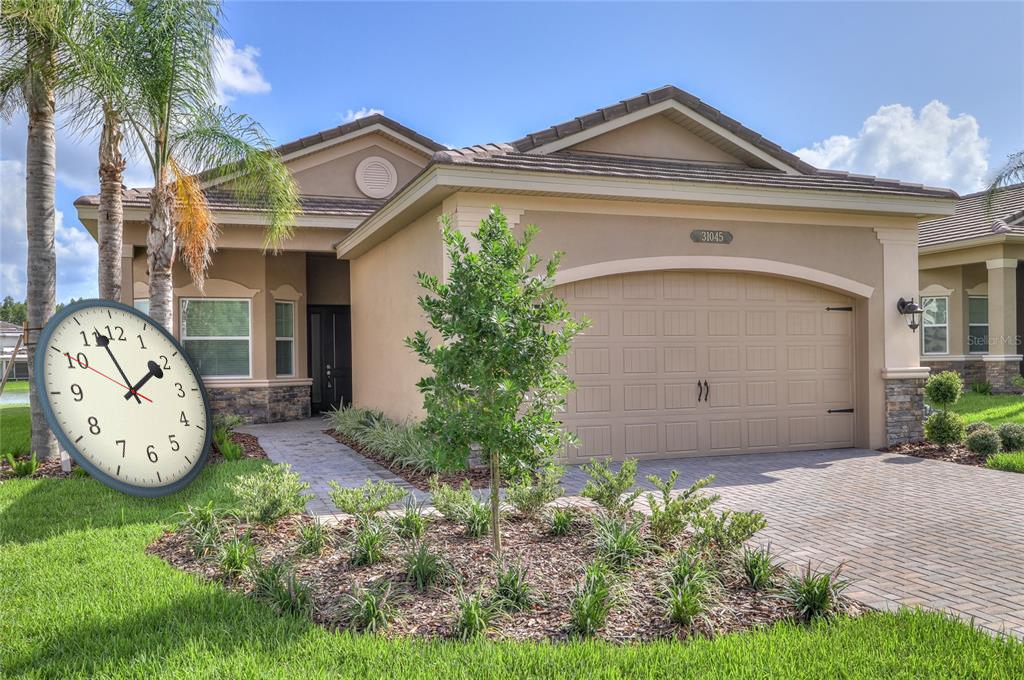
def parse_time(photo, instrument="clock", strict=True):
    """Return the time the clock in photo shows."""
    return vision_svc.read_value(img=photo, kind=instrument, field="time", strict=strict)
1:56:50
